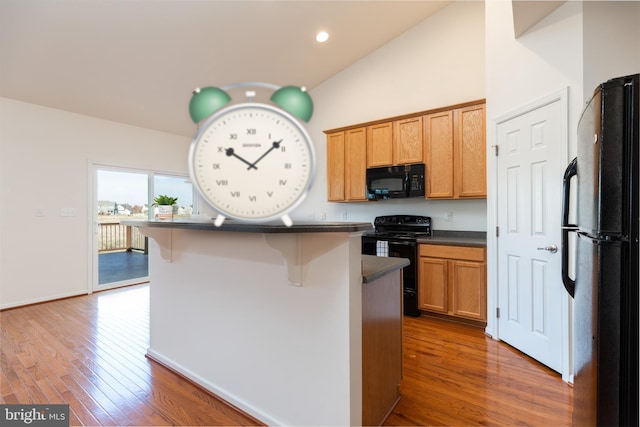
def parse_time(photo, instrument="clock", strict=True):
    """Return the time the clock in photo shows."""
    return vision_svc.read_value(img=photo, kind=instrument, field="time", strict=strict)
10:08
